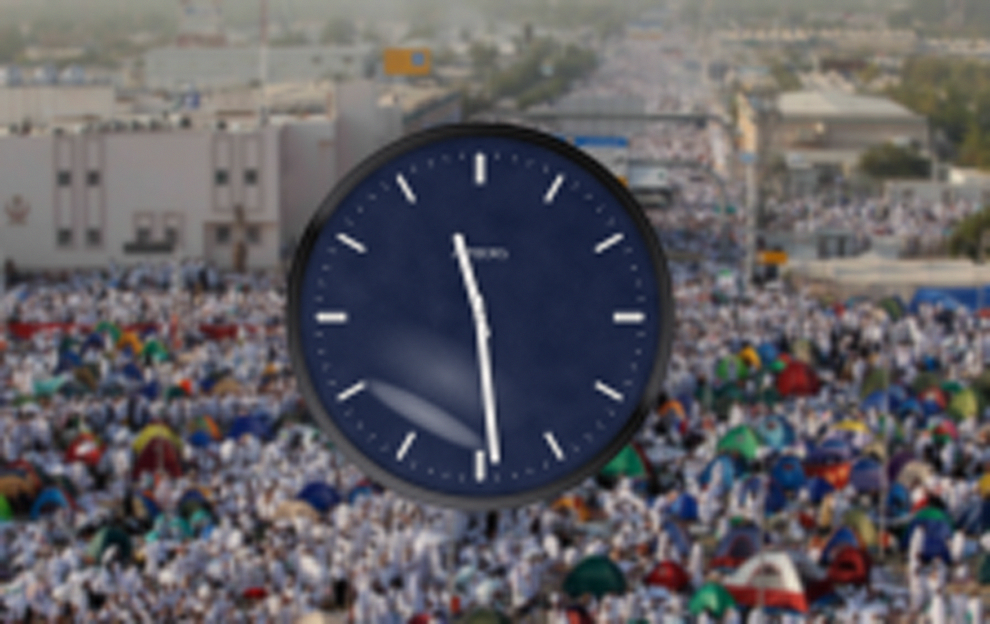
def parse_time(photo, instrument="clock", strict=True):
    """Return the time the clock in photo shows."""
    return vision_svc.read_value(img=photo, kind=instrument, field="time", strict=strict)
11:29
